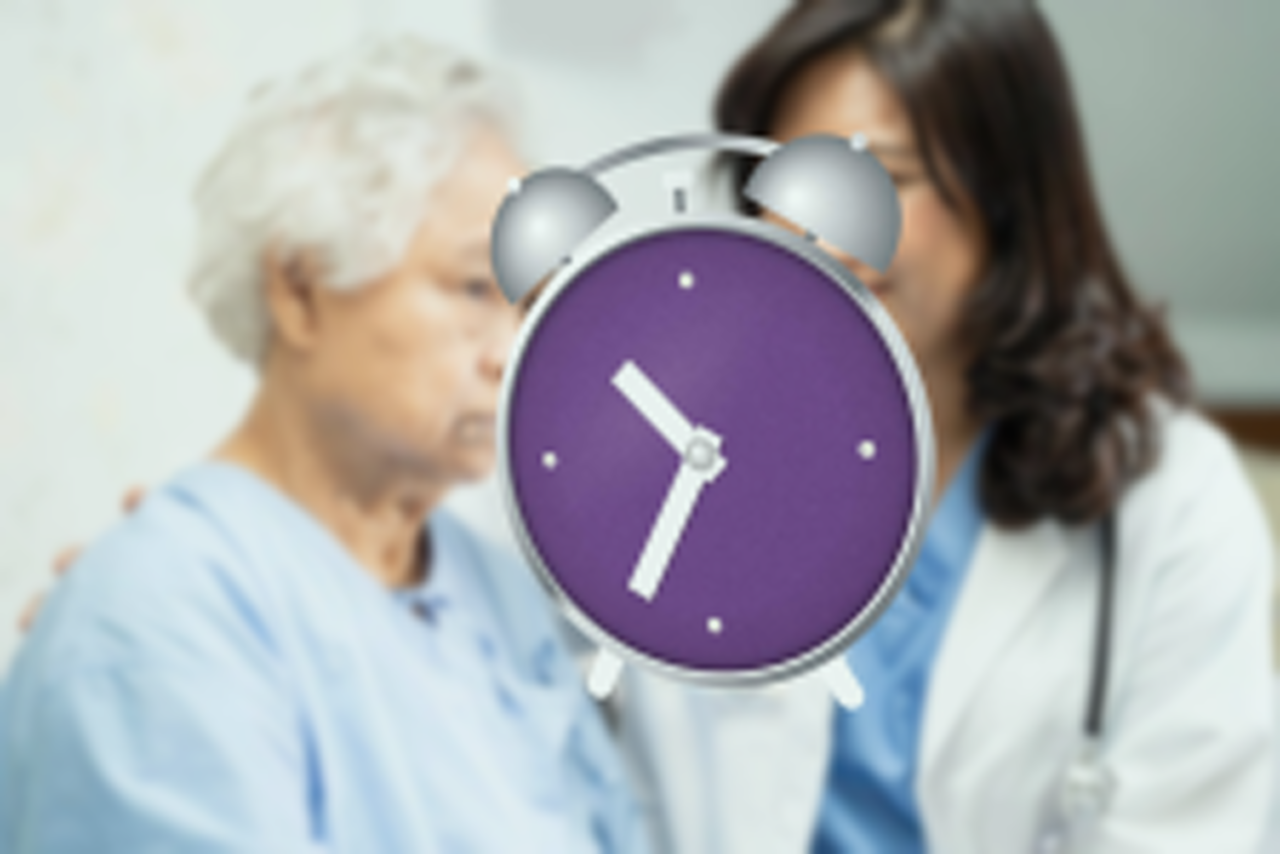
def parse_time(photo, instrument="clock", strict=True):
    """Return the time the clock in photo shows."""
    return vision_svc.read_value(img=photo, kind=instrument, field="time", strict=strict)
10:35
